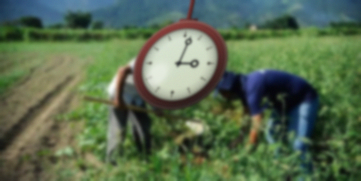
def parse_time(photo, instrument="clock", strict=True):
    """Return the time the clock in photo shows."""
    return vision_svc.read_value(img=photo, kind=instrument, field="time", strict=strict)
3:02
